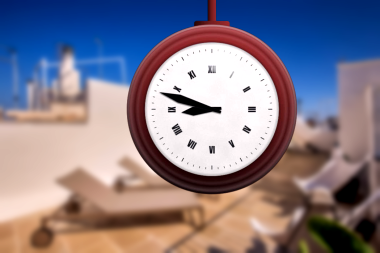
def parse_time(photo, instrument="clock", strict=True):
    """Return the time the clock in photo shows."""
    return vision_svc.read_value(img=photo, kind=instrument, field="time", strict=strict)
8:48
